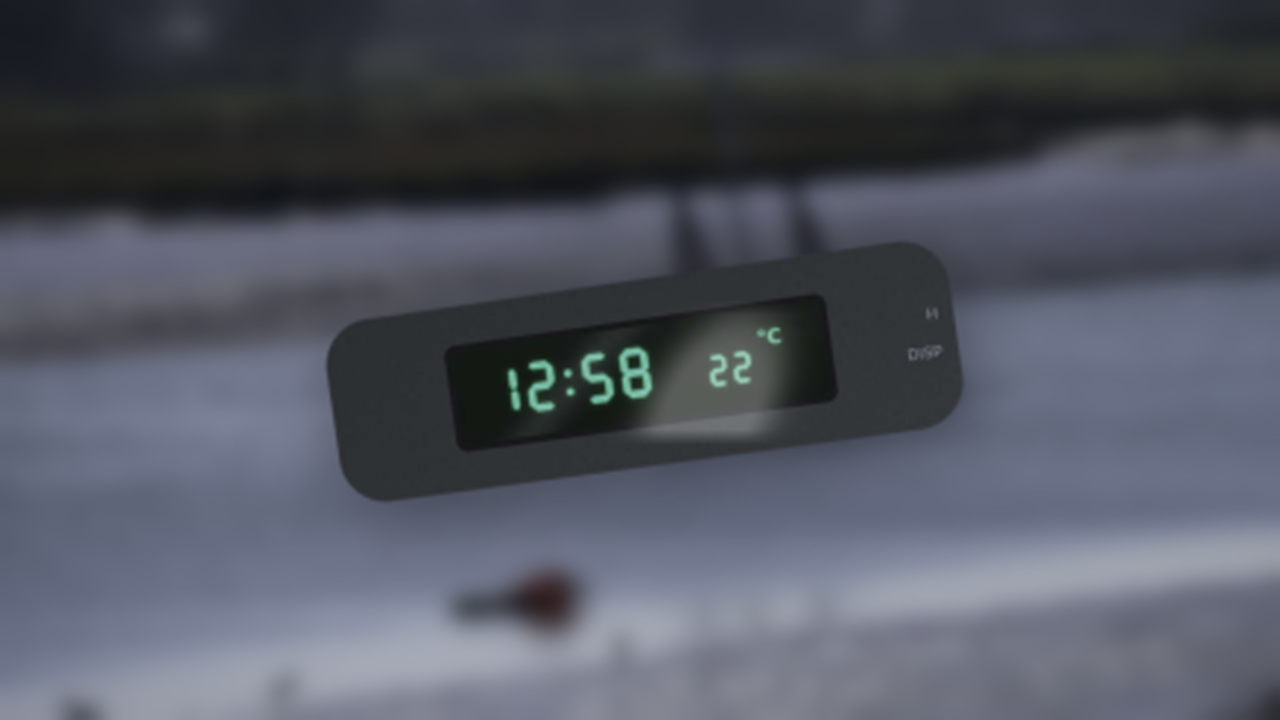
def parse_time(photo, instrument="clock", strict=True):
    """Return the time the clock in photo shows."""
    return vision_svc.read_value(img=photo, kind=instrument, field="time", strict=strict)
12:58
